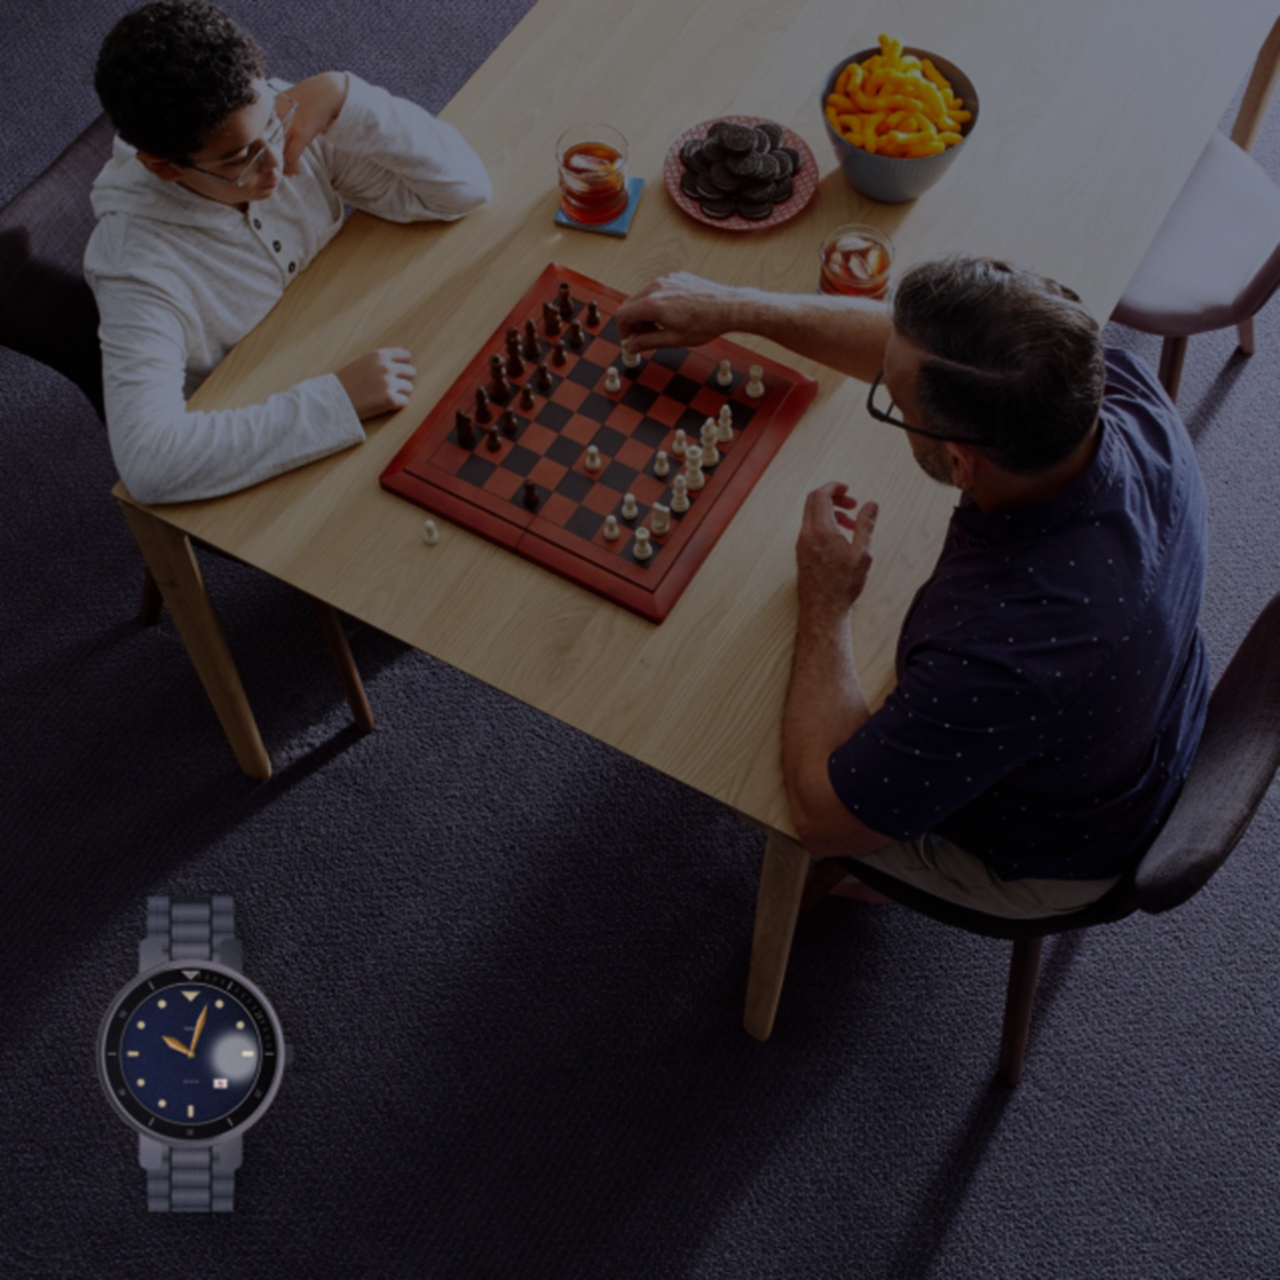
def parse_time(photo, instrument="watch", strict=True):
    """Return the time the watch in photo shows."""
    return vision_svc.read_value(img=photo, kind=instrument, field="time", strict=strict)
10:03
